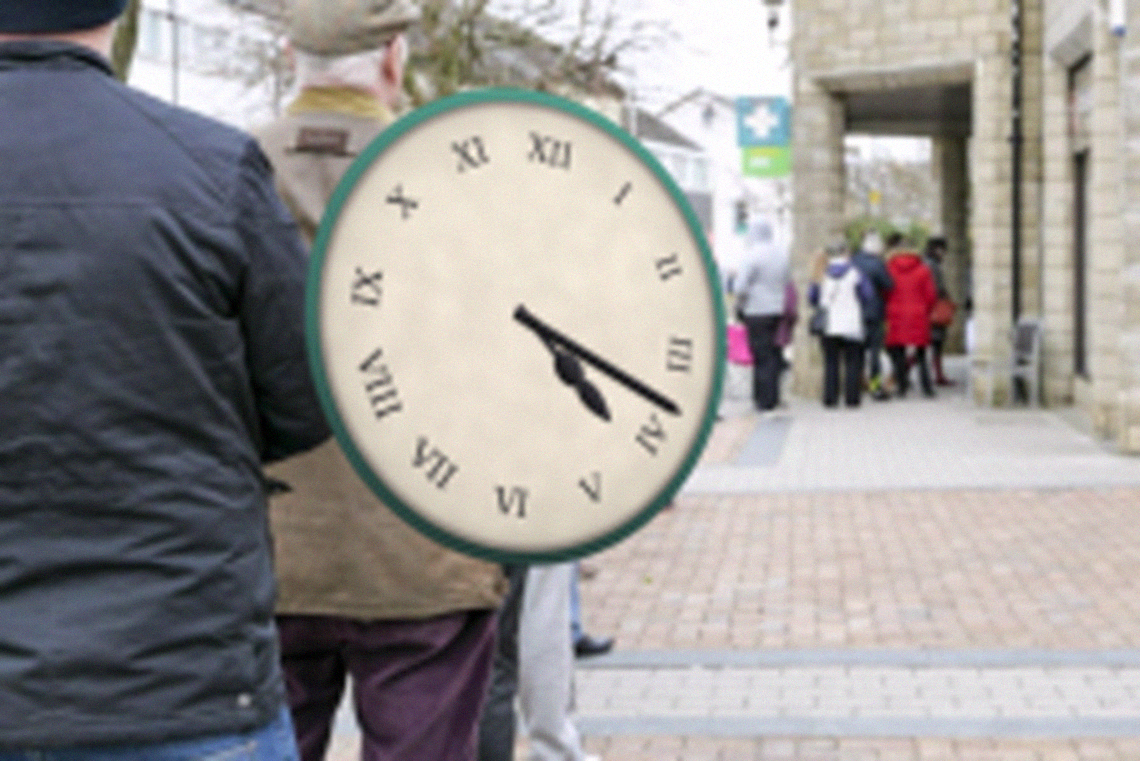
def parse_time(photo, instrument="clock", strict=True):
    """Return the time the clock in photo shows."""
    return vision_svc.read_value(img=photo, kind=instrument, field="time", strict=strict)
4:18
